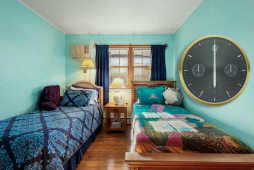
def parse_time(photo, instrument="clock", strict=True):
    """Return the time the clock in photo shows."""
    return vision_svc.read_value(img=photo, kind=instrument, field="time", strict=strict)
6:00
